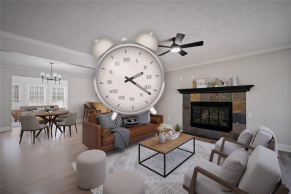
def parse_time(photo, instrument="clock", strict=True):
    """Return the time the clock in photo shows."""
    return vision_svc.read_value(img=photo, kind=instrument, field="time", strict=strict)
2:22
